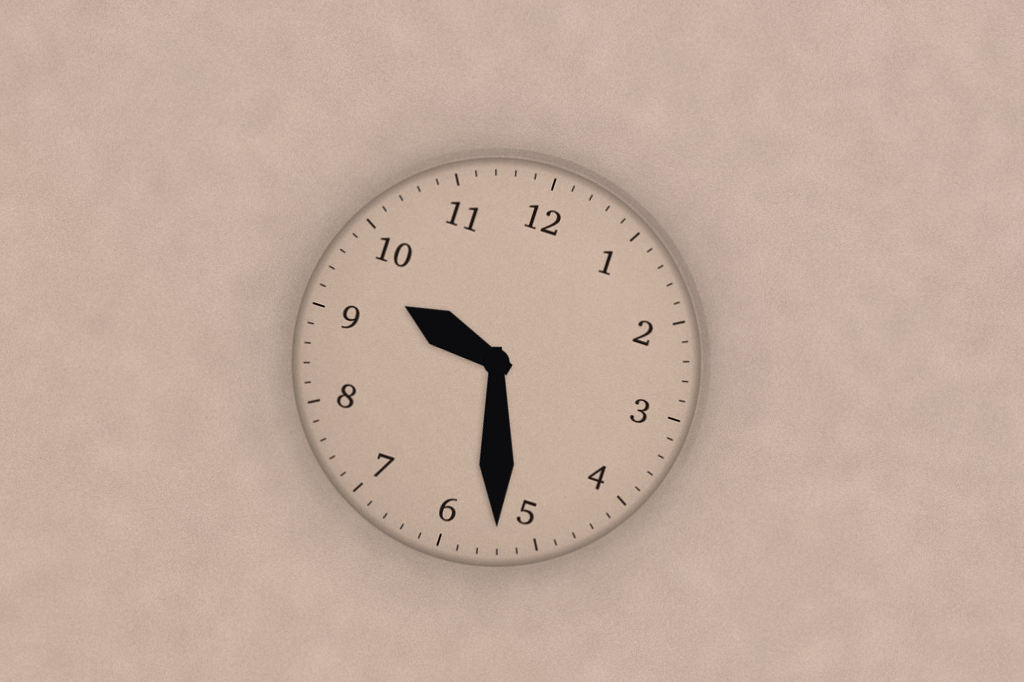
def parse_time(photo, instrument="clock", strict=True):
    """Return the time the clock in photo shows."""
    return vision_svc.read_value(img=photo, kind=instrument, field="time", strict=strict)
9:27
